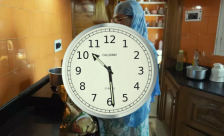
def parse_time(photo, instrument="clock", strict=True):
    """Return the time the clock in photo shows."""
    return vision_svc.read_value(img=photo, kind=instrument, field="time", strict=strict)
10:29
